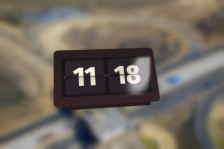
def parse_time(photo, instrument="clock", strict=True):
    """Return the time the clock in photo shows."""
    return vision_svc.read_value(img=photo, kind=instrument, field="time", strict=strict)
11:18
